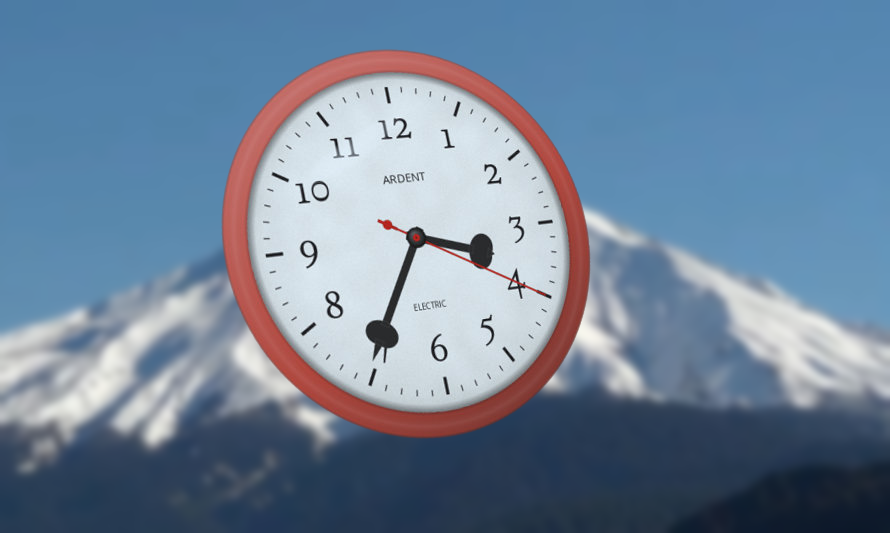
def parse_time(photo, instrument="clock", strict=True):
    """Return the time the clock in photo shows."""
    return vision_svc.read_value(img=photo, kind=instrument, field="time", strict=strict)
3:35:20
